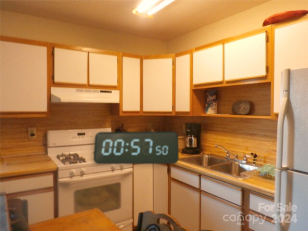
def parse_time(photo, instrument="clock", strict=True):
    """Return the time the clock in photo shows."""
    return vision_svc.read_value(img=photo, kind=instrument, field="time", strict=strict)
0:57:50
